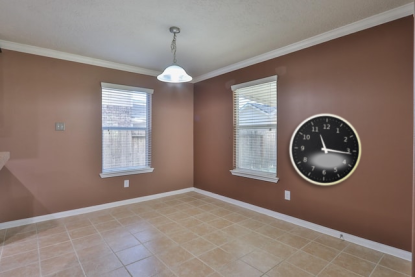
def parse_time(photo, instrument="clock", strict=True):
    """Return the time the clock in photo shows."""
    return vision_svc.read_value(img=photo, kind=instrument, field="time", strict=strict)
11:16
